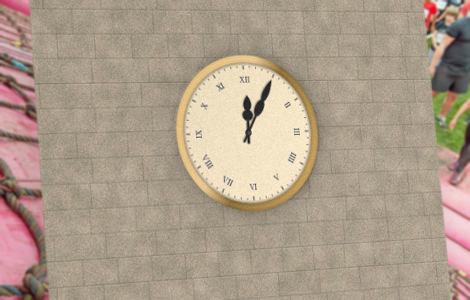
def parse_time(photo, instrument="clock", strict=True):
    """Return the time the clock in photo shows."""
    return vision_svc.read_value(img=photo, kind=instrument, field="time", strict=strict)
12:05
